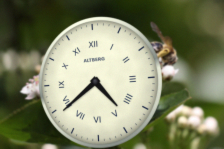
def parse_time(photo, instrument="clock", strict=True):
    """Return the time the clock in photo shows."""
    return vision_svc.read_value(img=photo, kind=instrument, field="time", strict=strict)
4:39
